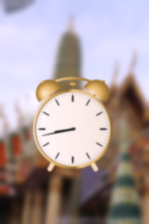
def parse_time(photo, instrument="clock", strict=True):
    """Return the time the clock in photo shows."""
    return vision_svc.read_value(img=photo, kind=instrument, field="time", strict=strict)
8:43
